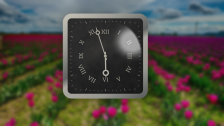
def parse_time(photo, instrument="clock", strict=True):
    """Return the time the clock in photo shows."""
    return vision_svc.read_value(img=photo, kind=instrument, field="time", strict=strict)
5:57
